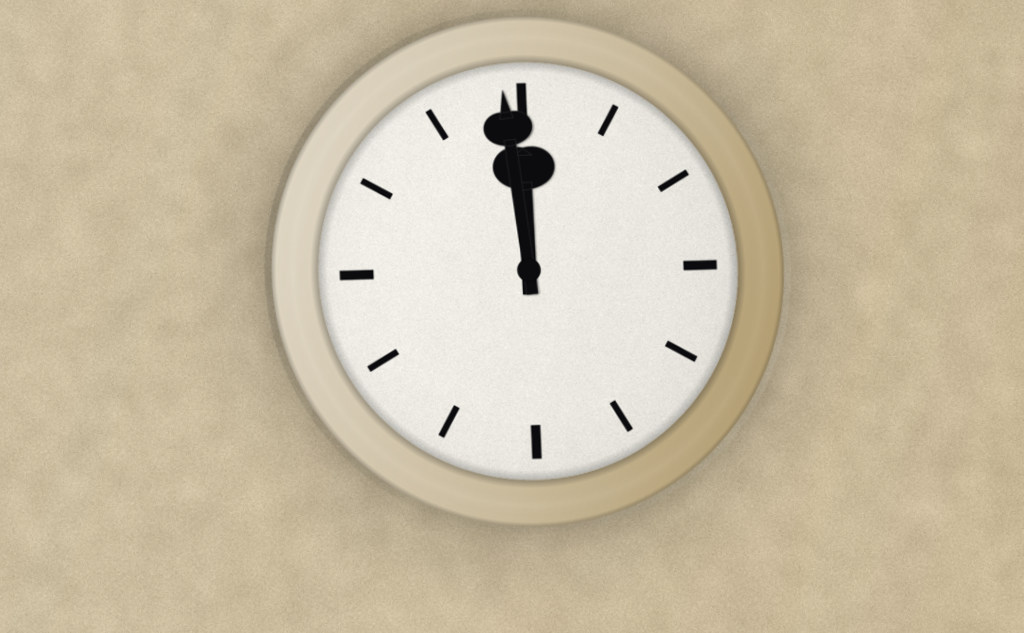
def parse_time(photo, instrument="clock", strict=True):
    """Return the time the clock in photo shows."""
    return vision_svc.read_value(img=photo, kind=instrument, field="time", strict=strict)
11:59
